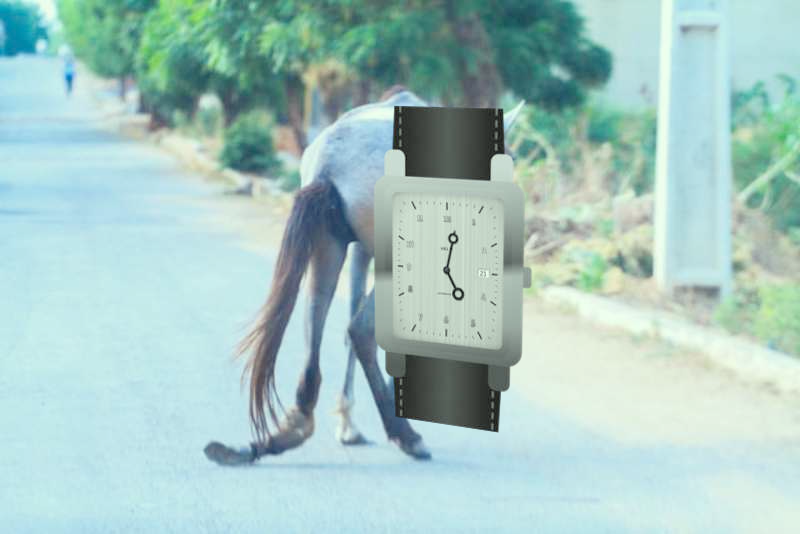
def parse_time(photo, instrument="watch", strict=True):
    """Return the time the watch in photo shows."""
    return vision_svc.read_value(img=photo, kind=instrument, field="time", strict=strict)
5:02
